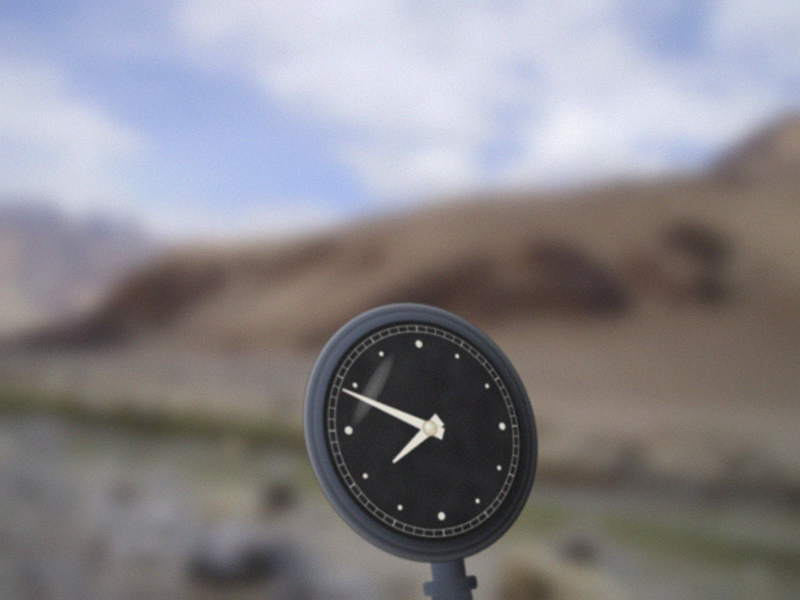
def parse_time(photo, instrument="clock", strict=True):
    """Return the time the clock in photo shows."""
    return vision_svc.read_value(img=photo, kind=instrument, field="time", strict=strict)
7:49
